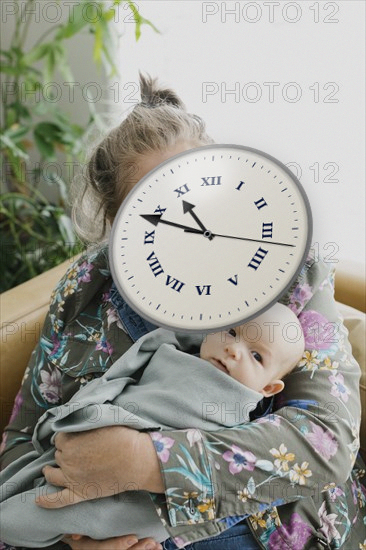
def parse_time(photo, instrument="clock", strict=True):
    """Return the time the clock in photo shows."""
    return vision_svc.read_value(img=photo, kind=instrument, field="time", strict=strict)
10:48:17
